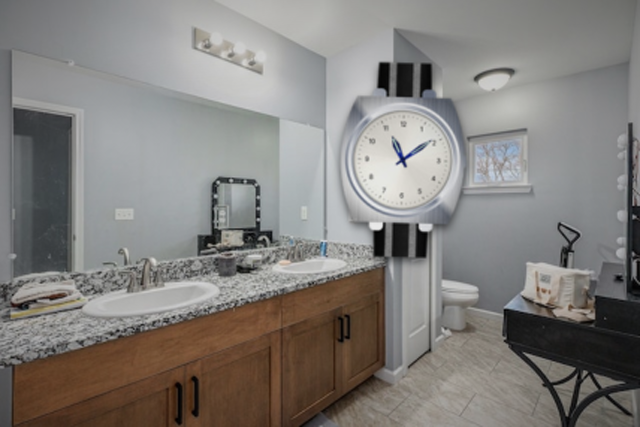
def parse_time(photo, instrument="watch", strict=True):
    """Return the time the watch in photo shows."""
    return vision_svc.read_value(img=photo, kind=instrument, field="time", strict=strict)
11:09
